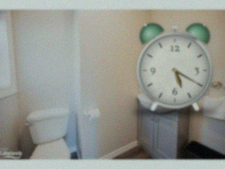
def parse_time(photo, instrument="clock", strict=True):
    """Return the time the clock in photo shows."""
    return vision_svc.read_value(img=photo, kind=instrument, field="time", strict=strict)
5:20
